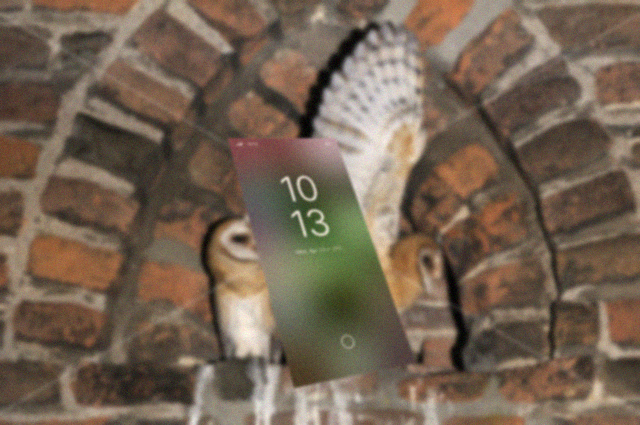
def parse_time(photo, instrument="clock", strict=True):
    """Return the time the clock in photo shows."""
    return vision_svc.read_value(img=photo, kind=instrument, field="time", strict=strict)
10:13
